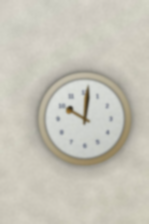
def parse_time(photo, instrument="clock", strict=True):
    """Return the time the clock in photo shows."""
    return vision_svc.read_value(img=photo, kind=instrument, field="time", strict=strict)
10:01
